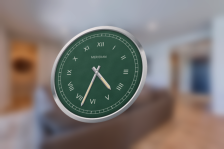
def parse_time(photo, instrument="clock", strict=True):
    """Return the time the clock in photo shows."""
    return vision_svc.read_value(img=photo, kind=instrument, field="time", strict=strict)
4:33
